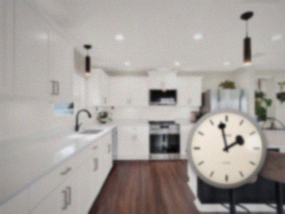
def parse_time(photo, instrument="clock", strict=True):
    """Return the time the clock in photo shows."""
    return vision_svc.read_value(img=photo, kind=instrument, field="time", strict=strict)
1:58
